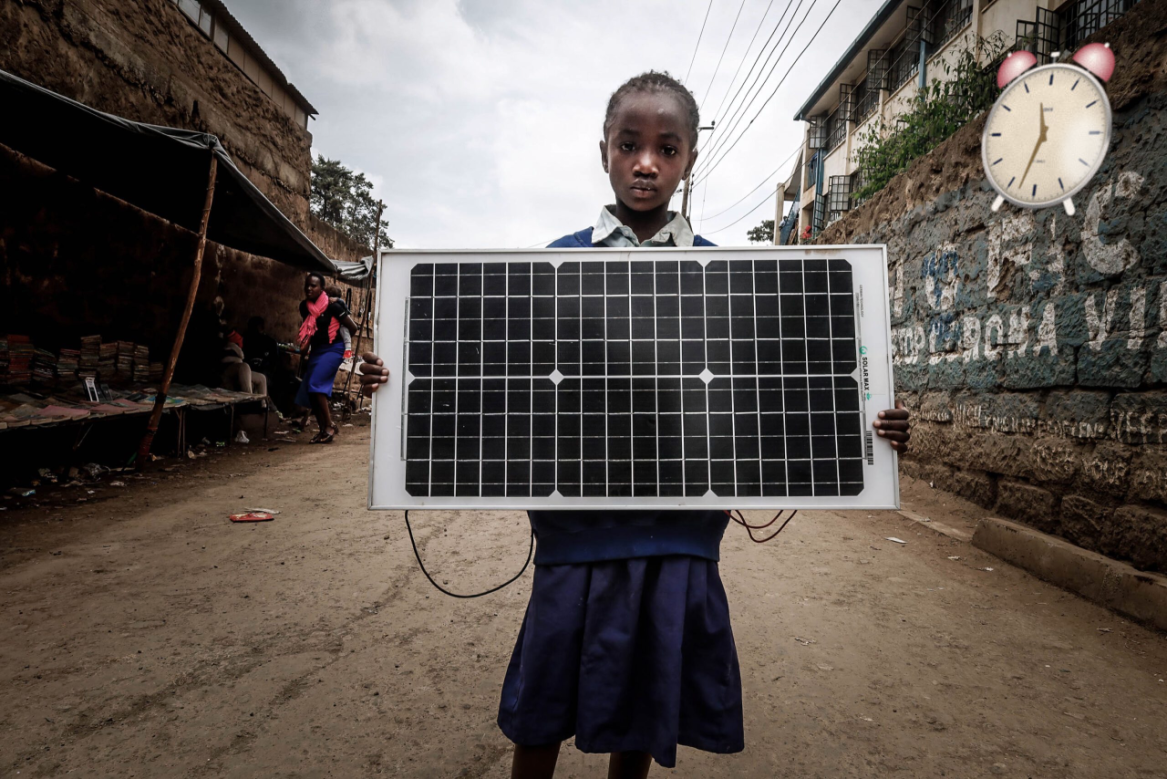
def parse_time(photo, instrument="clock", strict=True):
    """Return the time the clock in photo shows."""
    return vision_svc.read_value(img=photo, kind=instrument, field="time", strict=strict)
11:33
